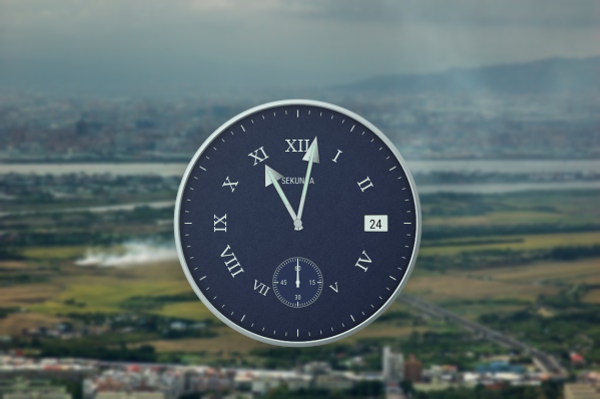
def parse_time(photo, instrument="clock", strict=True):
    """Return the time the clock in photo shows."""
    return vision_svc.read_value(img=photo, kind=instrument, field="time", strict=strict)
11:02
